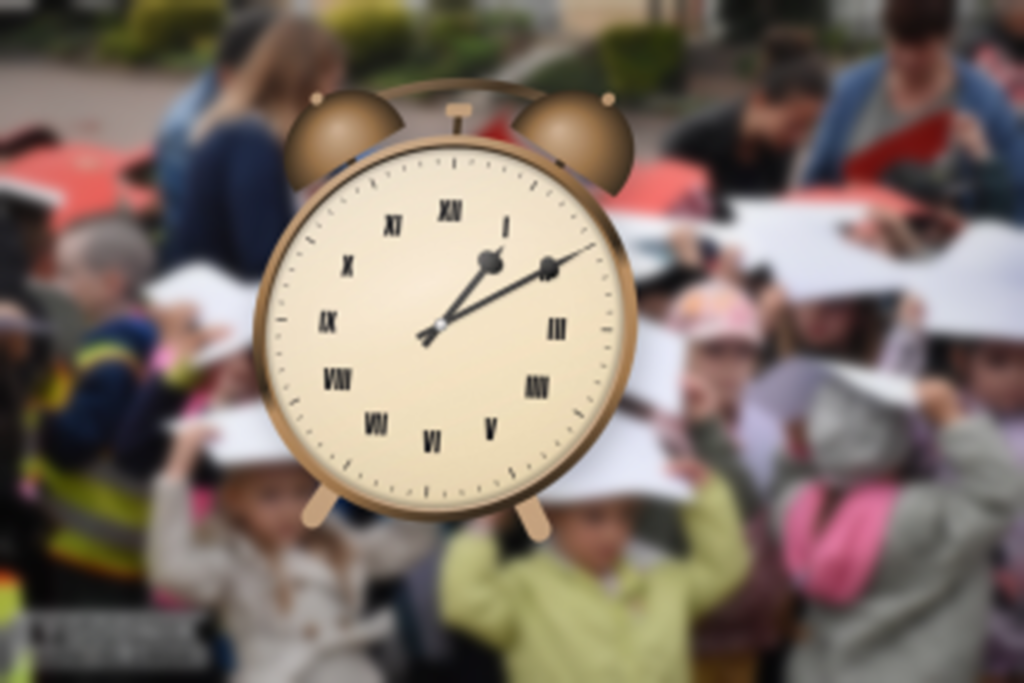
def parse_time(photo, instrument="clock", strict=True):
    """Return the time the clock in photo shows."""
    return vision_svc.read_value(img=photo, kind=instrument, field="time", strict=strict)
1:10
